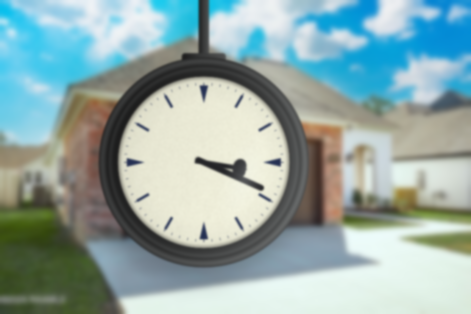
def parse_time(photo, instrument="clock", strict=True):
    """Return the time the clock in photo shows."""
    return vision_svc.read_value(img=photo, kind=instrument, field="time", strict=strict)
3:19
